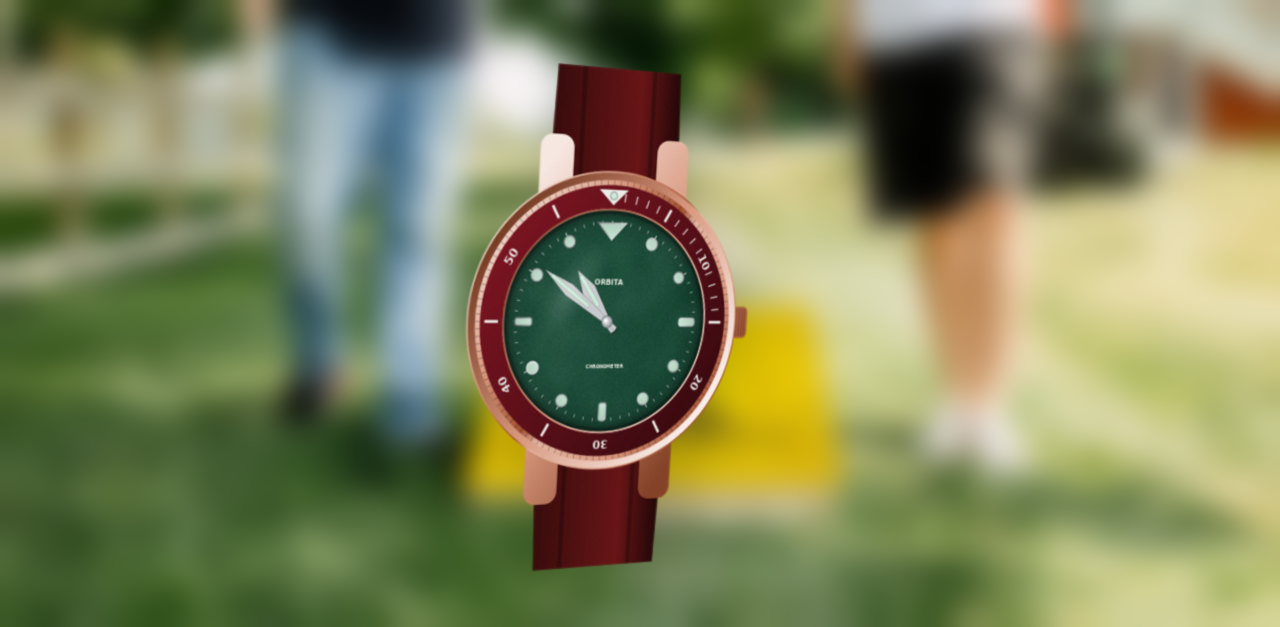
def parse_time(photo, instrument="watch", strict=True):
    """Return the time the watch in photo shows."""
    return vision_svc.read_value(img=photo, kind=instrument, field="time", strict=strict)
10:51
